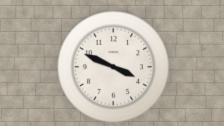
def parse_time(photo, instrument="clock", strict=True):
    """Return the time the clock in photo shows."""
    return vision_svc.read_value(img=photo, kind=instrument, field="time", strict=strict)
3:49
